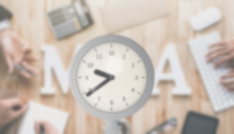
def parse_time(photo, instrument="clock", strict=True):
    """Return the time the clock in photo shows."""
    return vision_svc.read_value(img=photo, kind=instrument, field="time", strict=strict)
9:39
